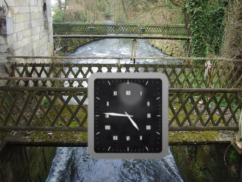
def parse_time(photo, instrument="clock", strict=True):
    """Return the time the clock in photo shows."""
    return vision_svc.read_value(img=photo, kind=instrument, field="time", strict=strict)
4:46
